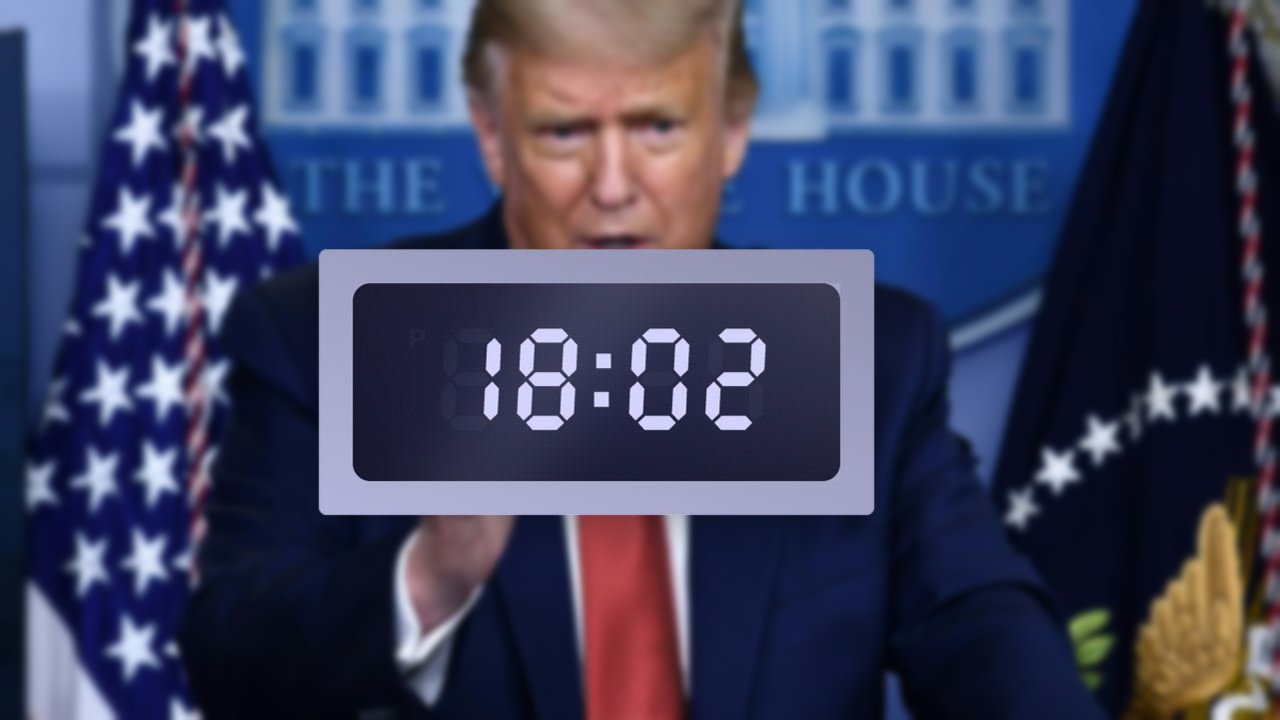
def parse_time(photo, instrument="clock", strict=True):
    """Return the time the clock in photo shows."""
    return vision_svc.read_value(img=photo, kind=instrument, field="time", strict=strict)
18:02
